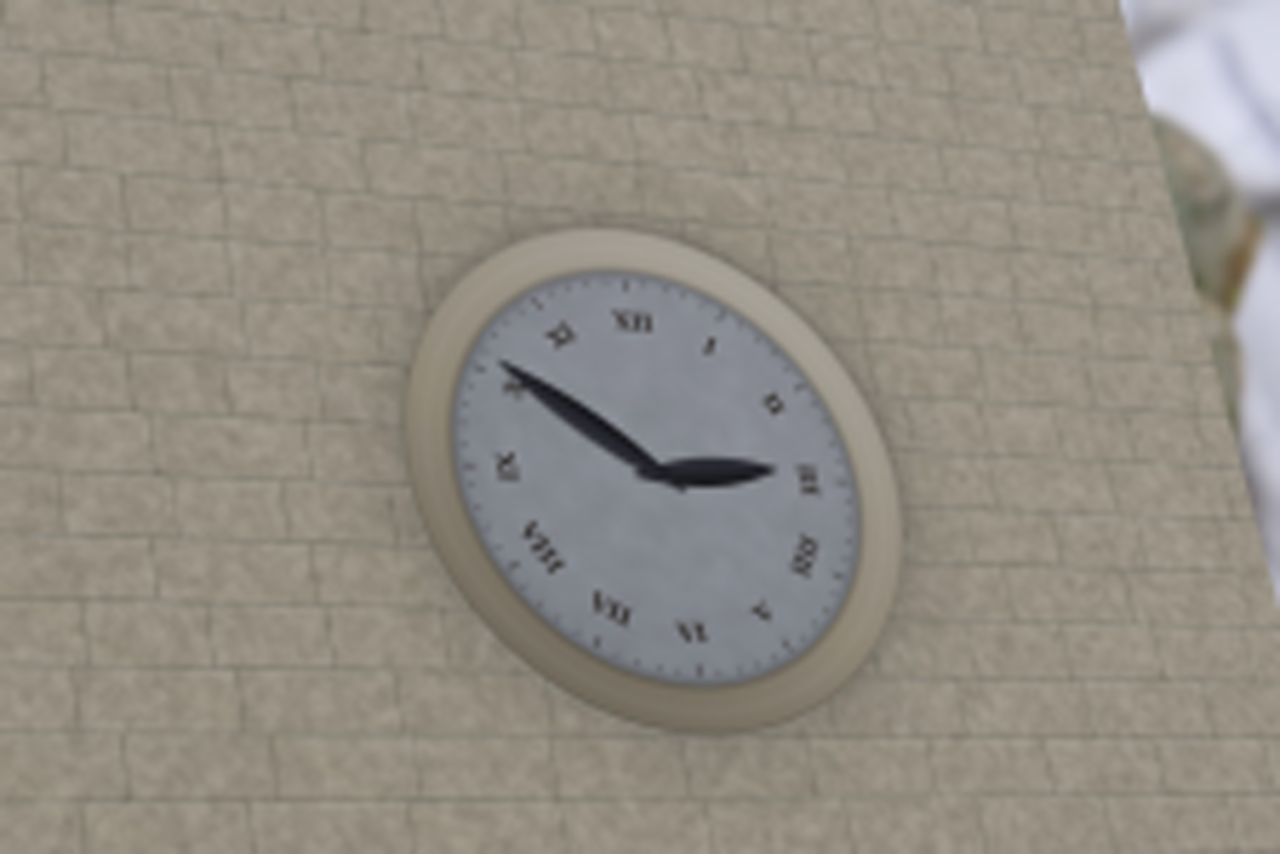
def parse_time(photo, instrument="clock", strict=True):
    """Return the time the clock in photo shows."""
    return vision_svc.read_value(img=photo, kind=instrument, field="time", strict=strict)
2:51
